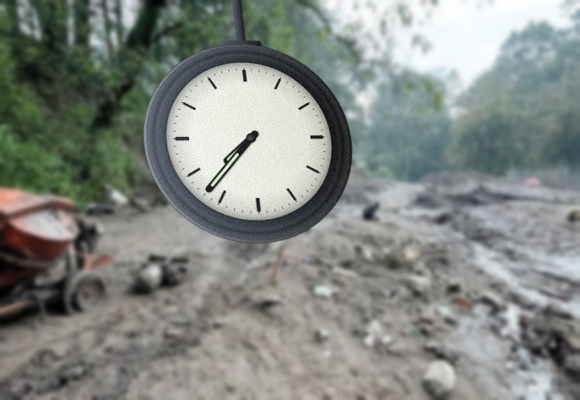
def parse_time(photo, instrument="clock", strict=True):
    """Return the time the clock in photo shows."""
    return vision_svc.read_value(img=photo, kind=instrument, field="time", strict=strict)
7:37
